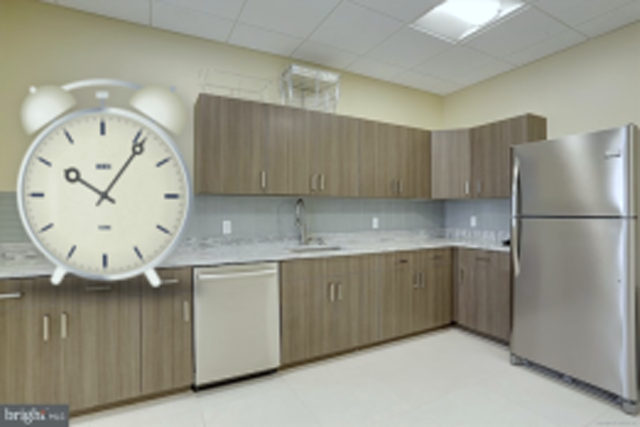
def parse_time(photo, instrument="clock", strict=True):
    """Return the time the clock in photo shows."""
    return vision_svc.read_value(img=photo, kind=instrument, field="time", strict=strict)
10:06
